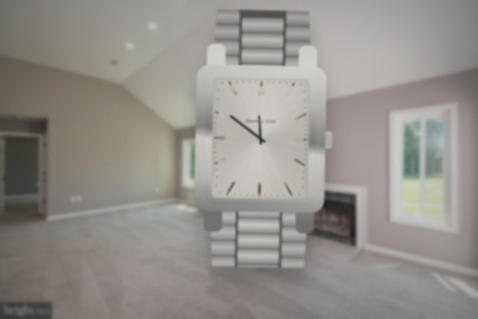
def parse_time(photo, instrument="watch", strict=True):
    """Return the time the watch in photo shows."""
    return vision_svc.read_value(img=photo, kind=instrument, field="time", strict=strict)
11:51
